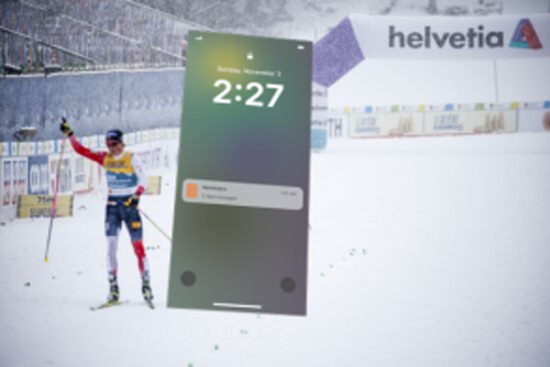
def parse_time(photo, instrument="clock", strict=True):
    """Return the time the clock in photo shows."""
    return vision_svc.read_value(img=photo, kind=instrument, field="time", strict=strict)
2:27
